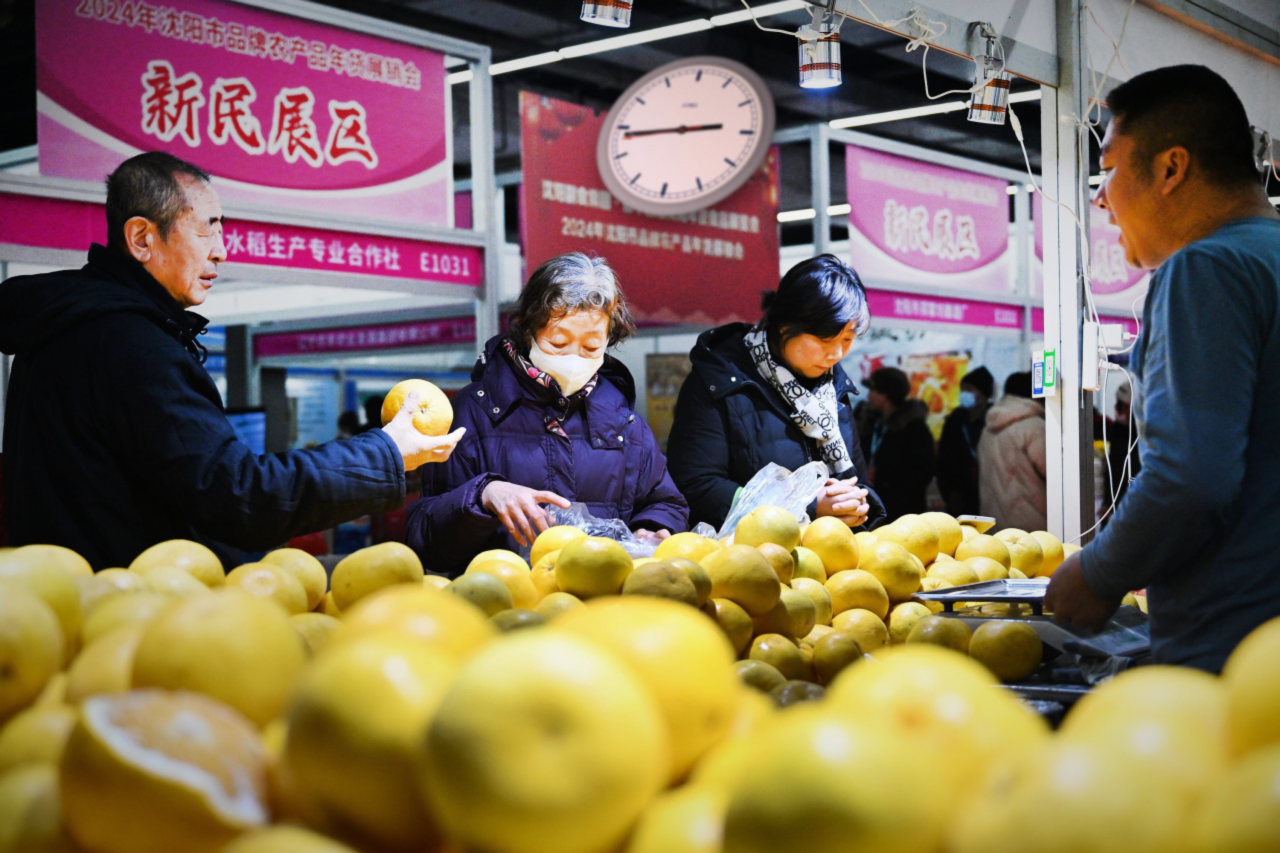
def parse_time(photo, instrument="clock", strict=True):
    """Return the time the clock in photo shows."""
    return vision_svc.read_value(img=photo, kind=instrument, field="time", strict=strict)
2:43:43
